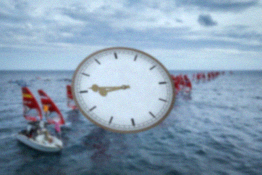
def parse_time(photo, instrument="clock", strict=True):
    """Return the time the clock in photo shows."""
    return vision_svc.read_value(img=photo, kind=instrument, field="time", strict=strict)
8:46
